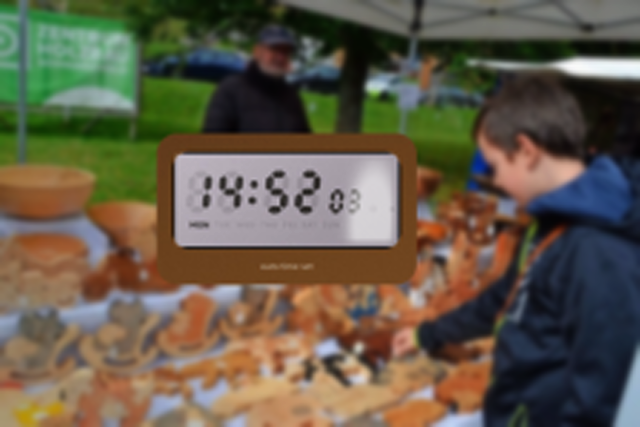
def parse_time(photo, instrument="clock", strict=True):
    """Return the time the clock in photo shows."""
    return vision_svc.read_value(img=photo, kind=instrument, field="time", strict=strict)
14:52:03
